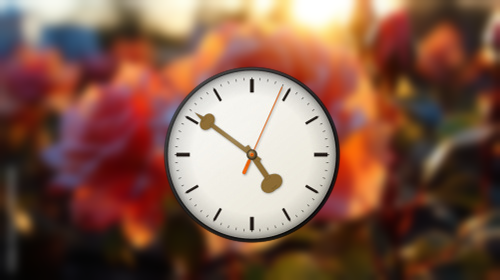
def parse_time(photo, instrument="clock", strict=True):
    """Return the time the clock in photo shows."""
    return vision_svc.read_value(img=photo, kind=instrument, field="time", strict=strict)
4:51:04
